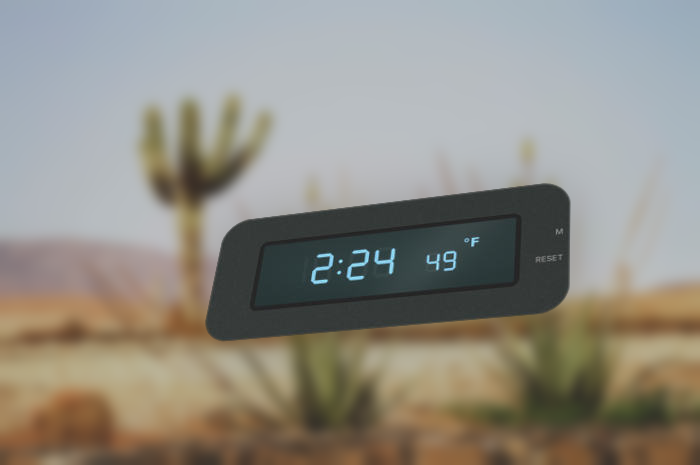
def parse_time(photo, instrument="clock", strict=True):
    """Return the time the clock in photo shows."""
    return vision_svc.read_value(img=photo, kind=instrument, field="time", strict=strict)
2:24
